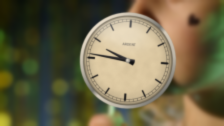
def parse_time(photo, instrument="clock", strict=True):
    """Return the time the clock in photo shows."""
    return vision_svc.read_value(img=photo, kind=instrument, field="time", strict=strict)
9:46
